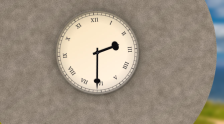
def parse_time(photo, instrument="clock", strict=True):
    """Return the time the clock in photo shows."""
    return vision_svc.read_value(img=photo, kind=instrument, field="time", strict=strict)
2:31
